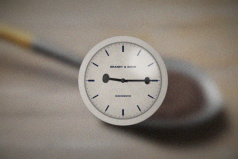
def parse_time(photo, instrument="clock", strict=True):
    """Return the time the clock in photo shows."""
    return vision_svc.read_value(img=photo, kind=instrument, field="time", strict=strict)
9:15
